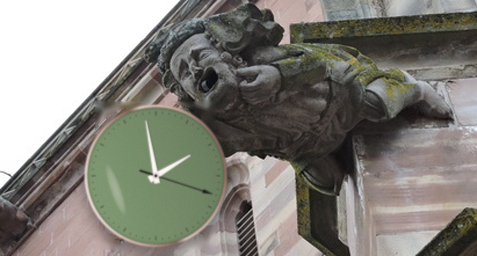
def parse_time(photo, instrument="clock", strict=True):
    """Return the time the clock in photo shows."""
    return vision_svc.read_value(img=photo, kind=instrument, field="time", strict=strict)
1:58:18
